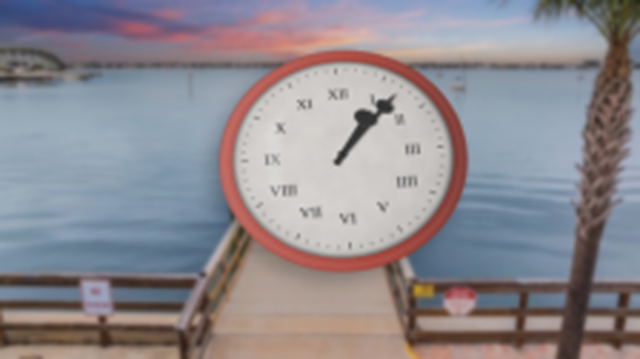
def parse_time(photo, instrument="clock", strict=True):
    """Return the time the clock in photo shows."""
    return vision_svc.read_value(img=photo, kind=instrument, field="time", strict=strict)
1:07
